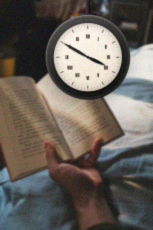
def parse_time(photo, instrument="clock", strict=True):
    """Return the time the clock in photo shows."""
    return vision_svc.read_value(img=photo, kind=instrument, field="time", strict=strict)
3:50
